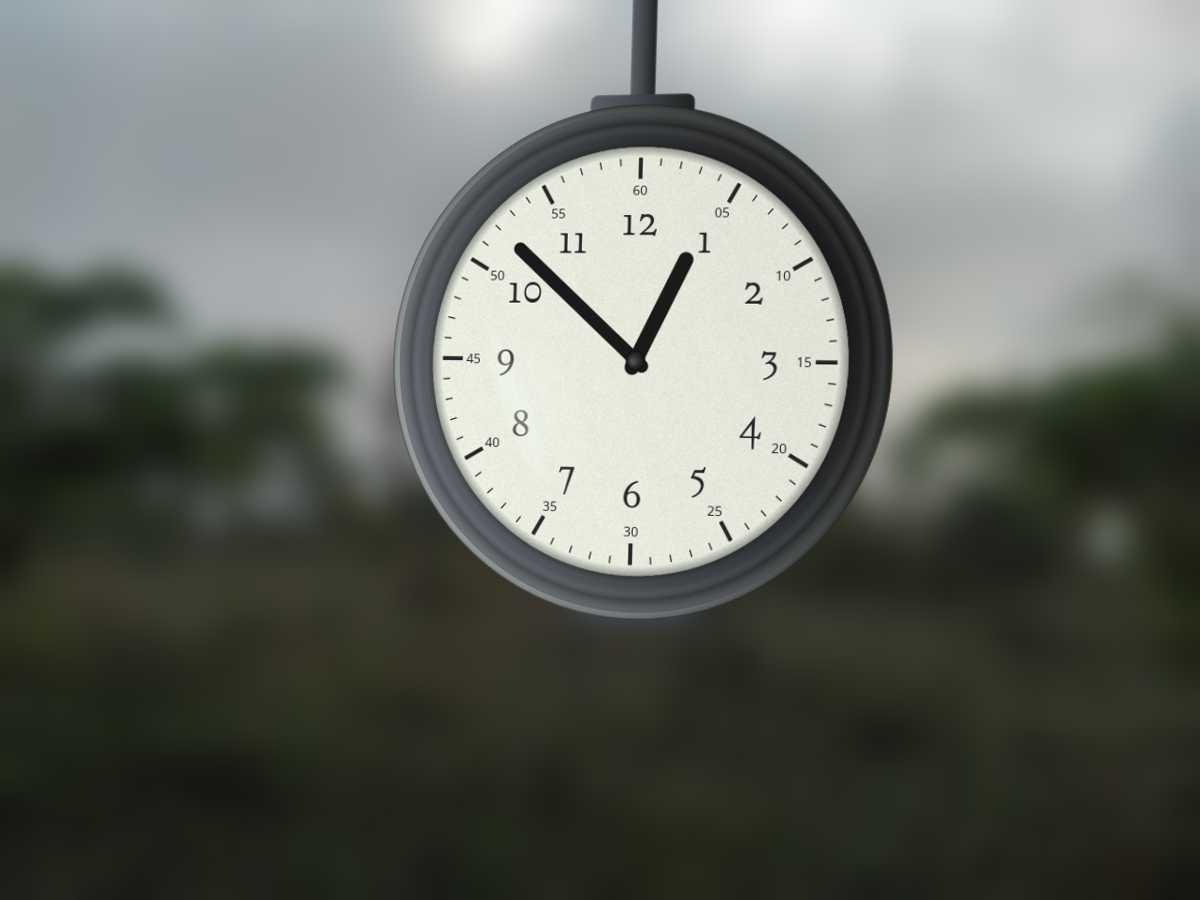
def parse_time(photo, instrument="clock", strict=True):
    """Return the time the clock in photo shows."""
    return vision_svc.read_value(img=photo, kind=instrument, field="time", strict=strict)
12:52
